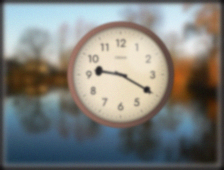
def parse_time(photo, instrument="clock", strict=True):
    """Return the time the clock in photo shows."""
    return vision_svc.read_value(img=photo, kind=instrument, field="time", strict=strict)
9:20
